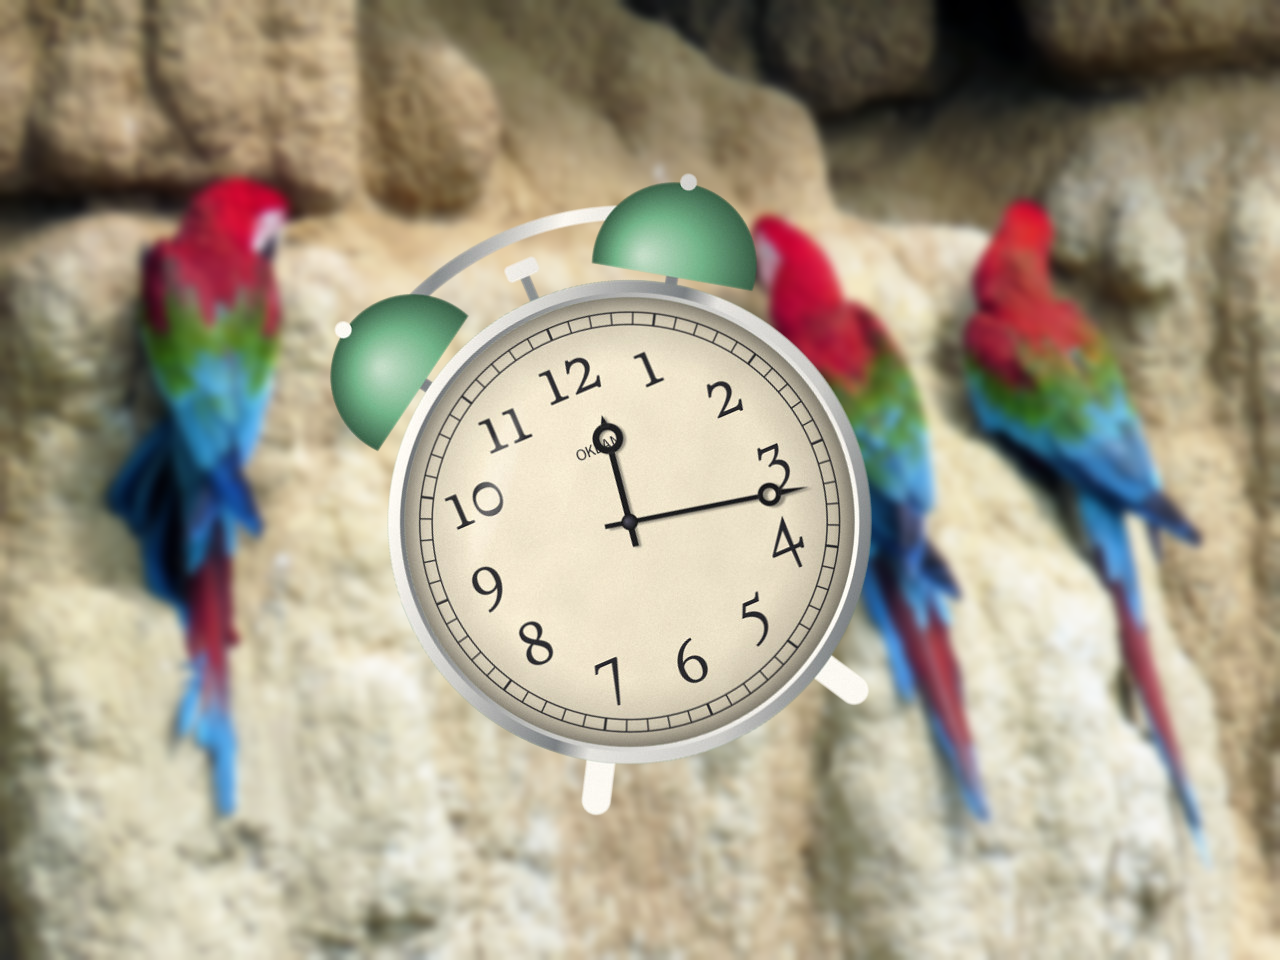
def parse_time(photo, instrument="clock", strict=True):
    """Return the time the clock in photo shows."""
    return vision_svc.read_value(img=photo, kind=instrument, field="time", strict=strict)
12:17
